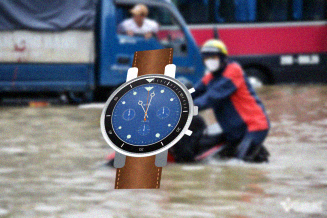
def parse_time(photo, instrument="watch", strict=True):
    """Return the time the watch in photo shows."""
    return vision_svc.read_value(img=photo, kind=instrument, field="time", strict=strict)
11:02
